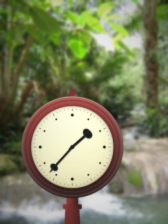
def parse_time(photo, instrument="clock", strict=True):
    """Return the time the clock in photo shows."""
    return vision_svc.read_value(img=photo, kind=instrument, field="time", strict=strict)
1:37
